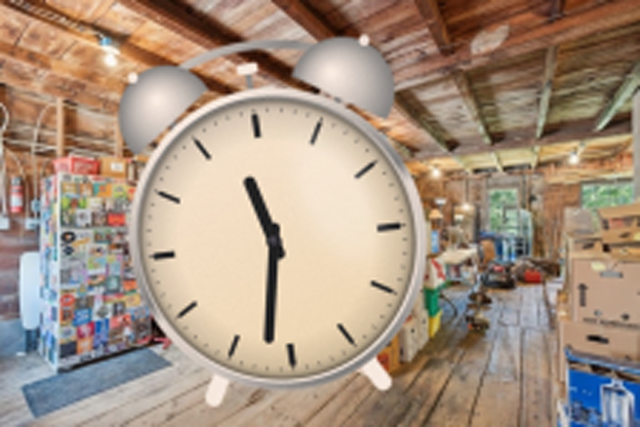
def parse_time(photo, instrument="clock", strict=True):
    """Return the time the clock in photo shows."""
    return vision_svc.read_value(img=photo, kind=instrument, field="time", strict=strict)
11:32
